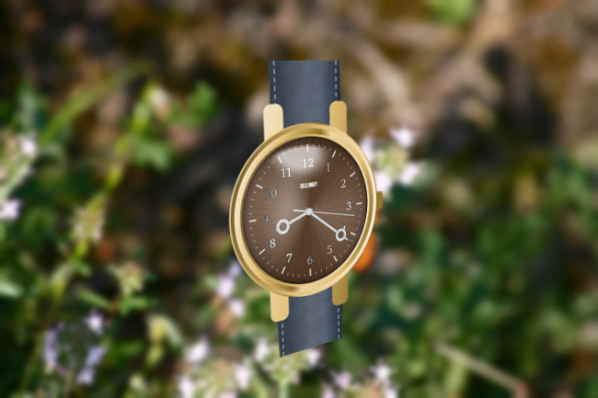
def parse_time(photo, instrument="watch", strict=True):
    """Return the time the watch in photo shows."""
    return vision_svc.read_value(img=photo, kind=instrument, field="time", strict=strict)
8:21:17
